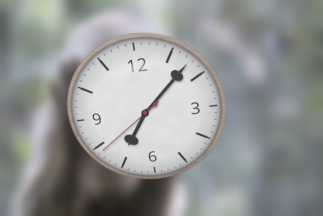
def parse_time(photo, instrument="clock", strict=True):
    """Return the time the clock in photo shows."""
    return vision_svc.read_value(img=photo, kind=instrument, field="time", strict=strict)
7:07:39
